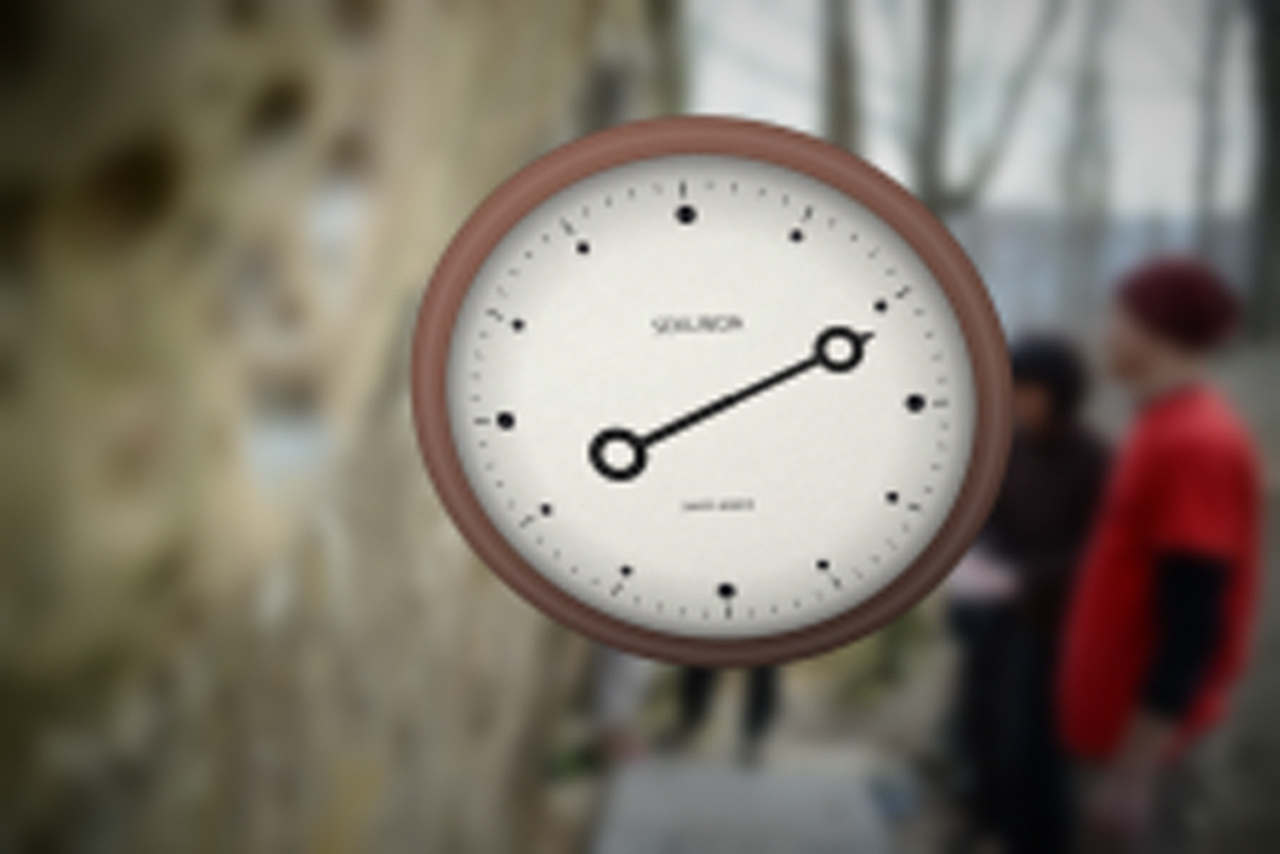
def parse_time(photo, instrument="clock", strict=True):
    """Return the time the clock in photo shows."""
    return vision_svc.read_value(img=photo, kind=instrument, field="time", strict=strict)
8:11
